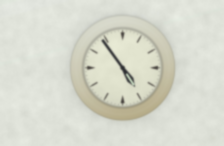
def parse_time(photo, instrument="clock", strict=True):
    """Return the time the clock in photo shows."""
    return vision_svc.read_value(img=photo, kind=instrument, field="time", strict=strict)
4:54
